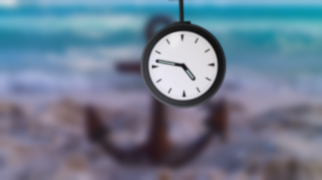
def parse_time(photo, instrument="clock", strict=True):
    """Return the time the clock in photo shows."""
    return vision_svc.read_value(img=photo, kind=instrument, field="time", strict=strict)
4:47
